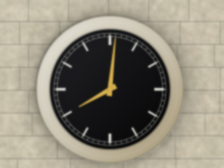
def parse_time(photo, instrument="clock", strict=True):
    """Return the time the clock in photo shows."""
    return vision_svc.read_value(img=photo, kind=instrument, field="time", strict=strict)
8:01
